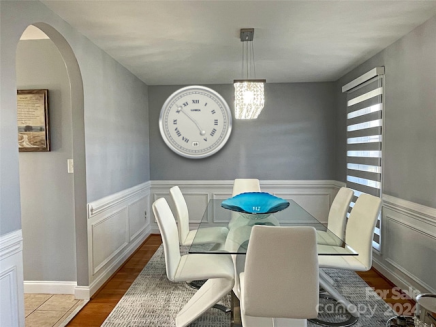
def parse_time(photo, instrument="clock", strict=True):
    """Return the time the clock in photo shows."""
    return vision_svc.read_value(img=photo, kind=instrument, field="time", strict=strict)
4:52
